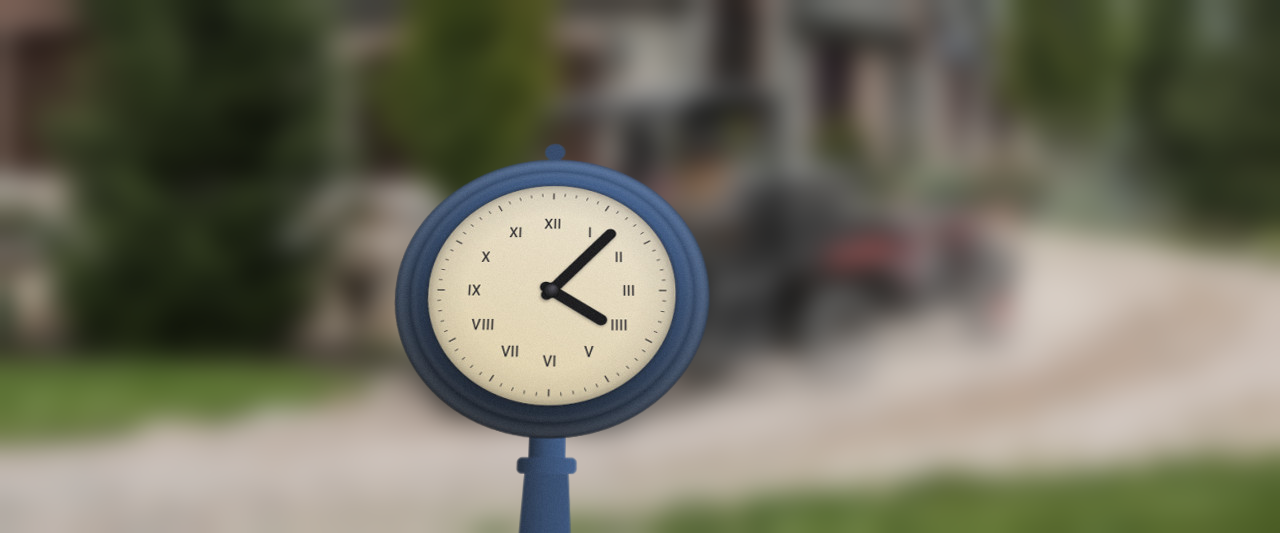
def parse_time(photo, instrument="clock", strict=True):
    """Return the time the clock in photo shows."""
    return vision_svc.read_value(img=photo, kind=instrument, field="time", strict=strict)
4:07
